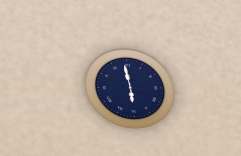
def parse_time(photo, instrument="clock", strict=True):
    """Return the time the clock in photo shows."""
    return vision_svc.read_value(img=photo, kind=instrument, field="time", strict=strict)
5:59
